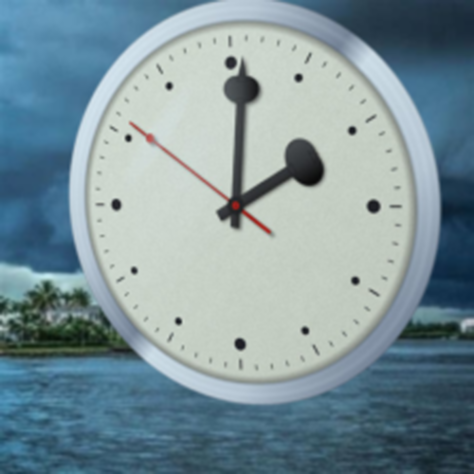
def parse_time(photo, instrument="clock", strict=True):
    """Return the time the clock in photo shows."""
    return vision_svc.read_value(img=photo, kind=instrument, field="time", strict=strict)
2:00:51
